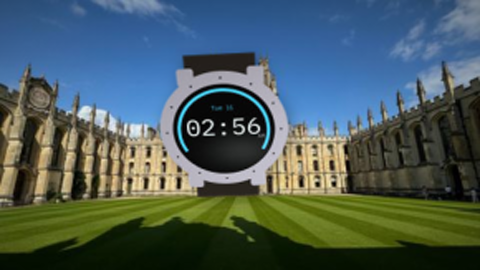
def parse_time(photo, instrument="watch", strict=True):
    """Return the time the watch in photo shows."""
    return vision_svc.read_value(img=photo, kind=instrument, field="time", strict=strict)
2:56
